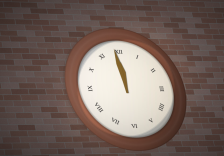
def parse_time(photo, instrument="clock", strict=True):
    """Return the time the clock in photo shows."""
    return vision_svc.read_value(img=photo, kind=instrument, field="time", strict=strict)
11:59
